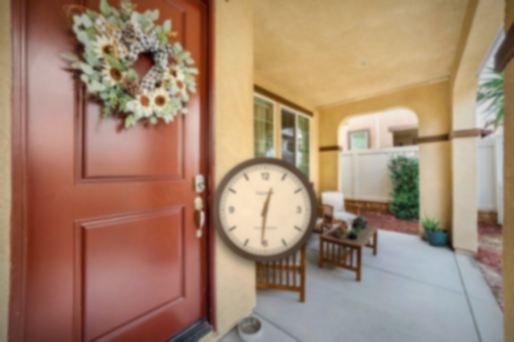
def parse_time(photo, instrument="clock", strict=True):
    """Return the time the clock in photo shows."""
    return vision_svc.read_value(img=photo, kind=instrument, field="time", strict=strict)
12:31
